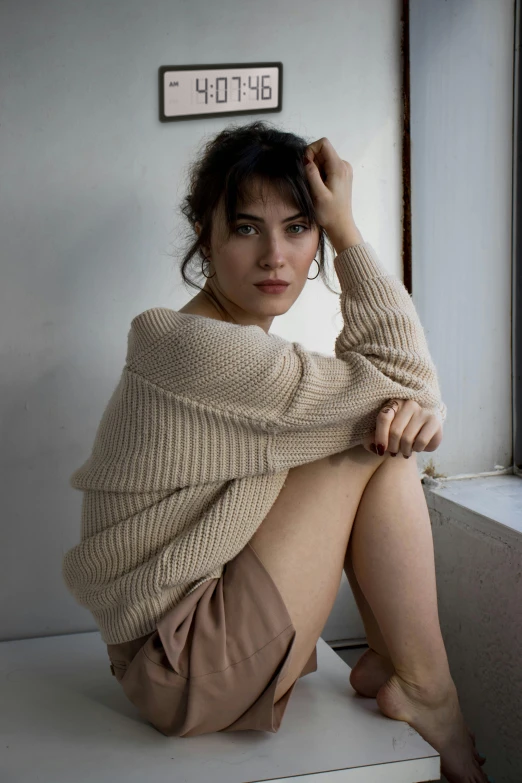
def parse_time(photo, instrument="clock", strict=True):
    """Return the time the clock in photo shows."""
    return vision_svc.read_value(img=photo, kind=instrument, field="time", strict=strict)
4:07:46
